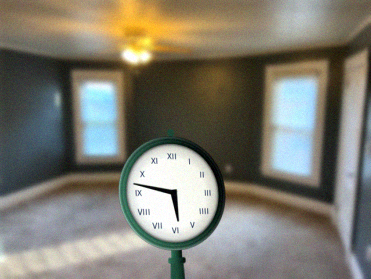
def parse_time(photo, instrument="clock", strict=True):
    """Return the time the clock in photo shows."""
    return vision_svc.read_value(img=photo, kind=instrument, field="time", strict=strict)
5:47
